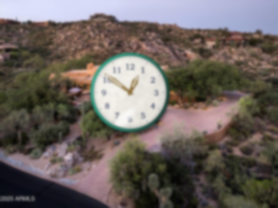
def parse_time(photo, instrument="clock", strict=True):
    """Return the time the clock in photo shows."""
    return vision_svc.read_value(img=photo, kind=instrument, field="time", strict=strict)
12:51
